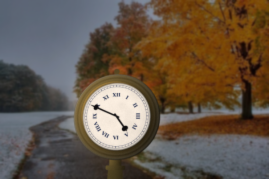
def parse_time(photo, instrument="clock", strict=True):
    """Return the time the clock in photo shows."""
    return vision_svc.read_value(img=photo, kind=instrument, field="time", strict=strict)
4:49
